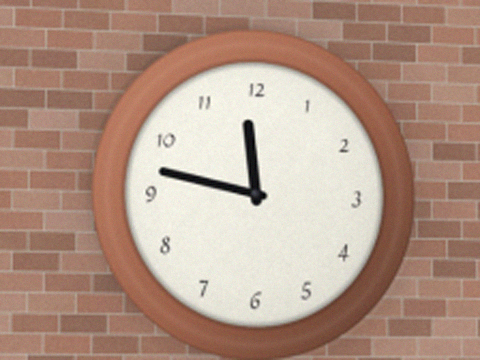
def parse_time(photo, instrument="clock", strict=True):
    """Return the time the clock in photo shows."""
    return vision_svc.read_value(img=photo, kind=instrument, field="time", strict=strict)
11:47
